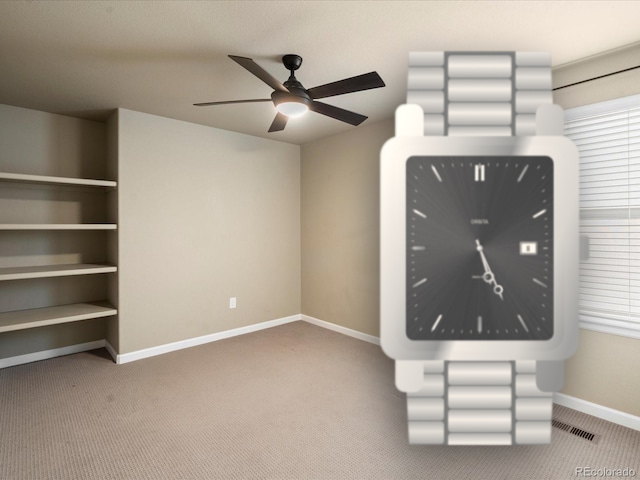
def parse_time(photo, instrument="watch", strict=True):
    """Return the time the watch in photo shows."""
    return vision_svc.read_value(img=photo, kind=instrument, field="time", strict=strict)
5:26
